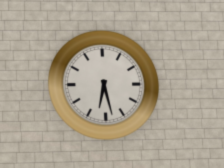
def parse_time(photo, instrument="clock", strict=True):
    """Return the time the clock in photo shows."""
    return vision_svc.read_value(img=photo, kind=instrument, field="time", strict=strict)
6:28
